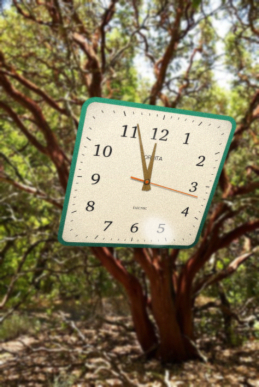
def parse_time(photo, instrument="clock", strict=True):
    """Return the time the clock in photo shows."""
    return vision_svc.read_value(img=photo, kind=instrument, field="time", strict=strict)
11:56:17
